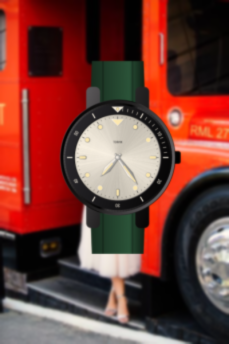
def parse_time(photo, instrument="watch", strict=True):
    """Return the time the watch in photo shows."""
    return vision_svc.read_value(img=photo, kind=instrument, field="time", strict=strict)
7:24
